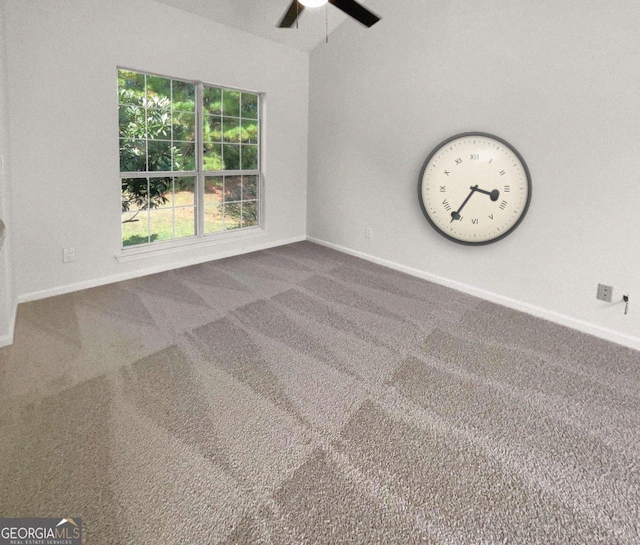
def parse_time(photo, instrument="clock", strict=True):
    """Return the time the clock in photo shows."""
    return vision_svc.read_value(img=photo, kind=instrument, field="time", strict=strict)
3:36
